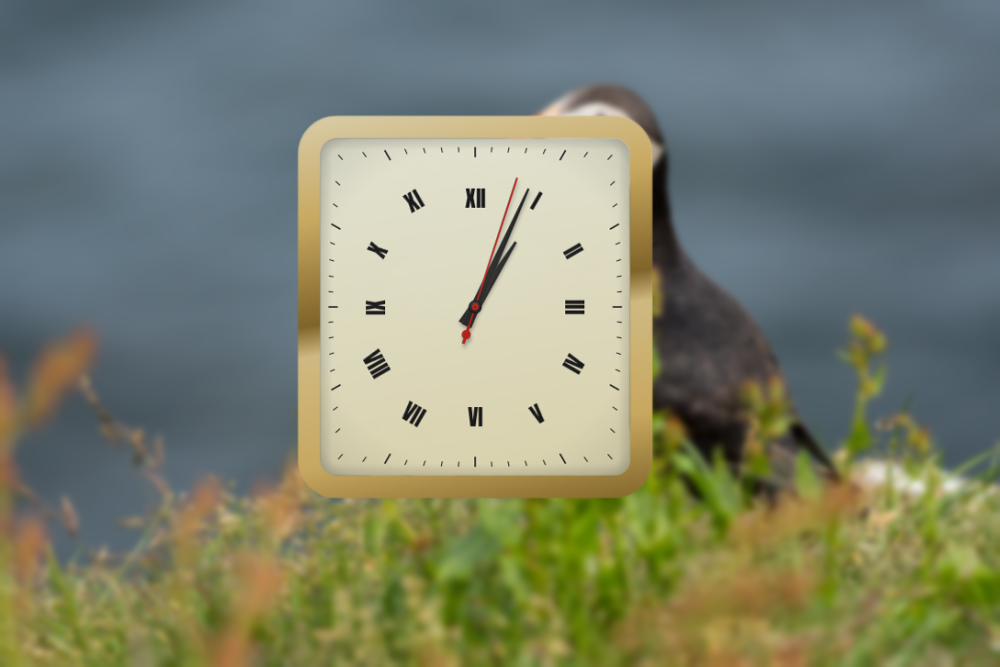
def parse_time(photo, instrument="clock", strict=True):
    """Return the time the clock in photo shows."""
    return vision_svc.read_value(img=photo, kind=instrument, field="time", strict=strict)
1:04:03
